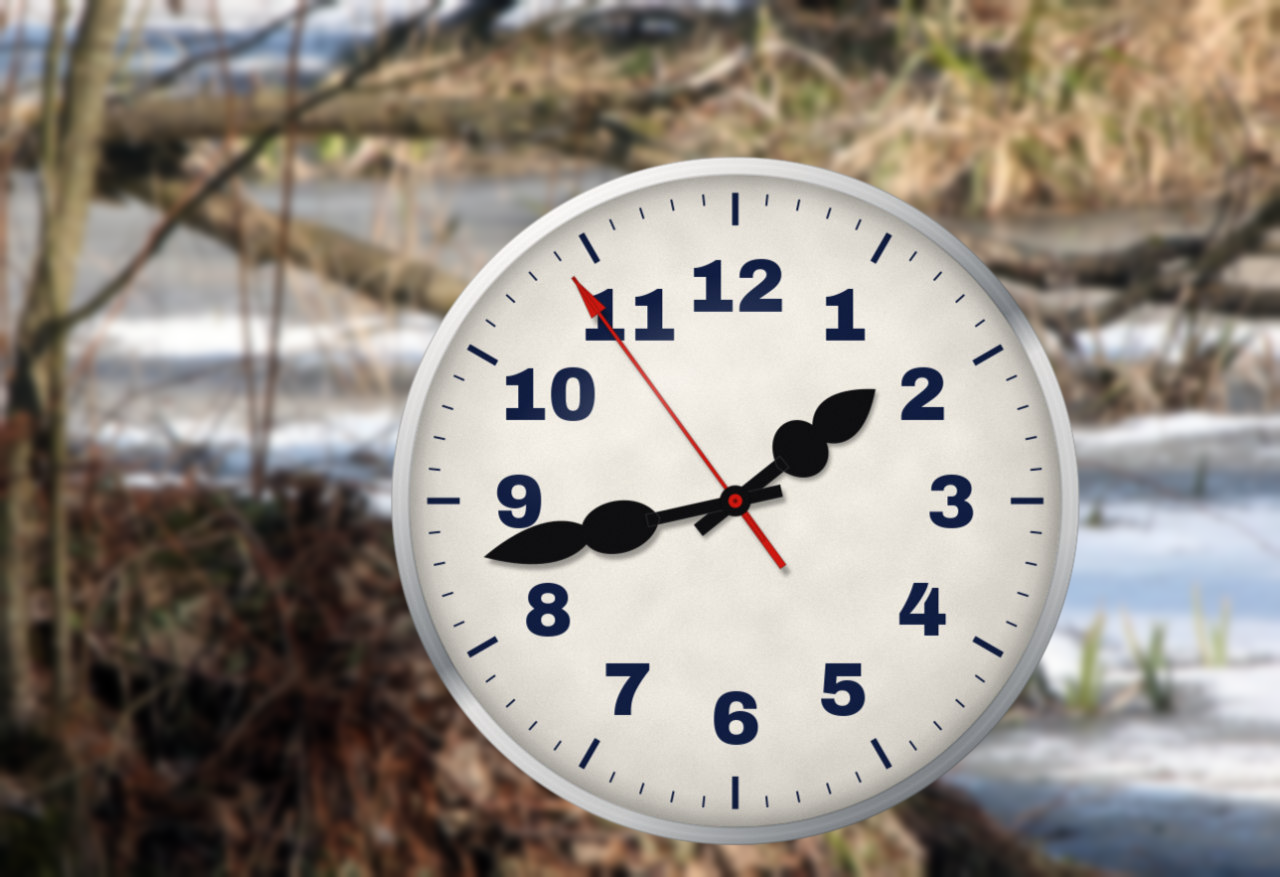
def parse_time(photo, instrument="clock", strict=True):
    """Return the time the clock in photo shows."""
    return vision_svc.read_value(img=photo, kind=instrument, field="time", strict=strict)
1:42:54
